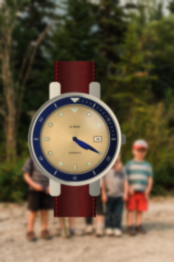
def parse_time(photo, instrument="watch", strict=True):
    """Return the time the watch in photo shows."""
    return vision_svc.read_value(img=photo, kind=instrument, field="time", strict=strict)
4:20
